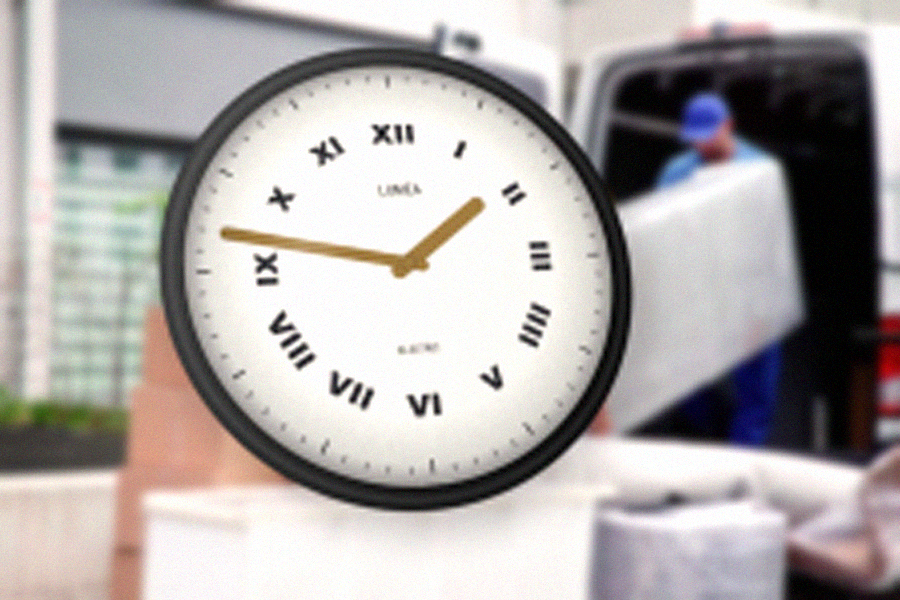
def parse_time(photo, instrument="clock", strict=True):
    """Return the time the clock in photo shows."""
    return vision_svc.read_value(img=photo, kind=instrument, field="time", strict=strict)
1:47
